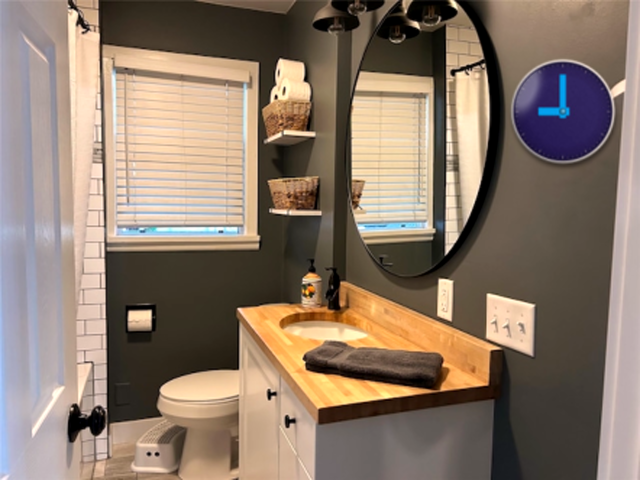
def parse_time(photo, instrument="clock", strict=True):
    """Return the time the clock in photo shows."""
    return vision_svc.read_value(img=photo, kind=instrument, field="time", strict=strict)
9:00
